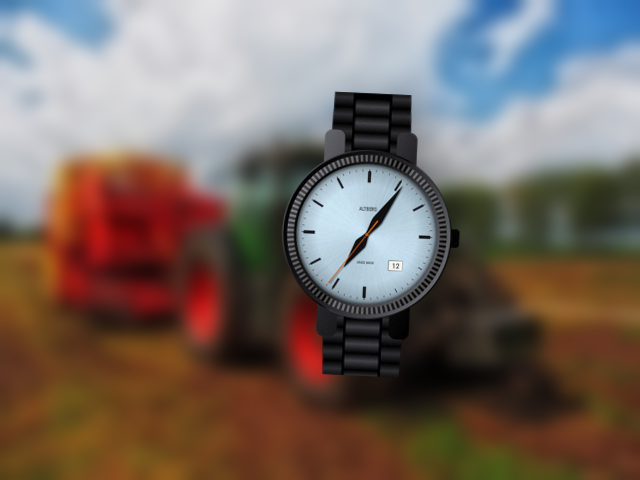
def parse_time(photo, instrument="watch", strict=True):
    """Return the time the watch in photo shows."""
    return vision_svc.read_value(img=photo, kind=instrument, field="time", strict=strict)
7:05:36
